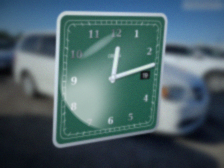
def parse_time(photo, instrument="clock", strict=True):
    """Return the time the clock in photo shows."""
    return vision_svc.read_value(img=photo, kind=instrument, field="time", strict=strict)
12:13
